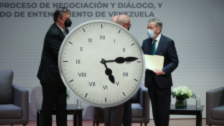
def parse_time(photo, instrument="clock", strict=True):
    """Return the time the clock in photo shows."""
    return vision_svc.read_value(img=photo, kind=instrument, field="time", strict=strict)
5:14
